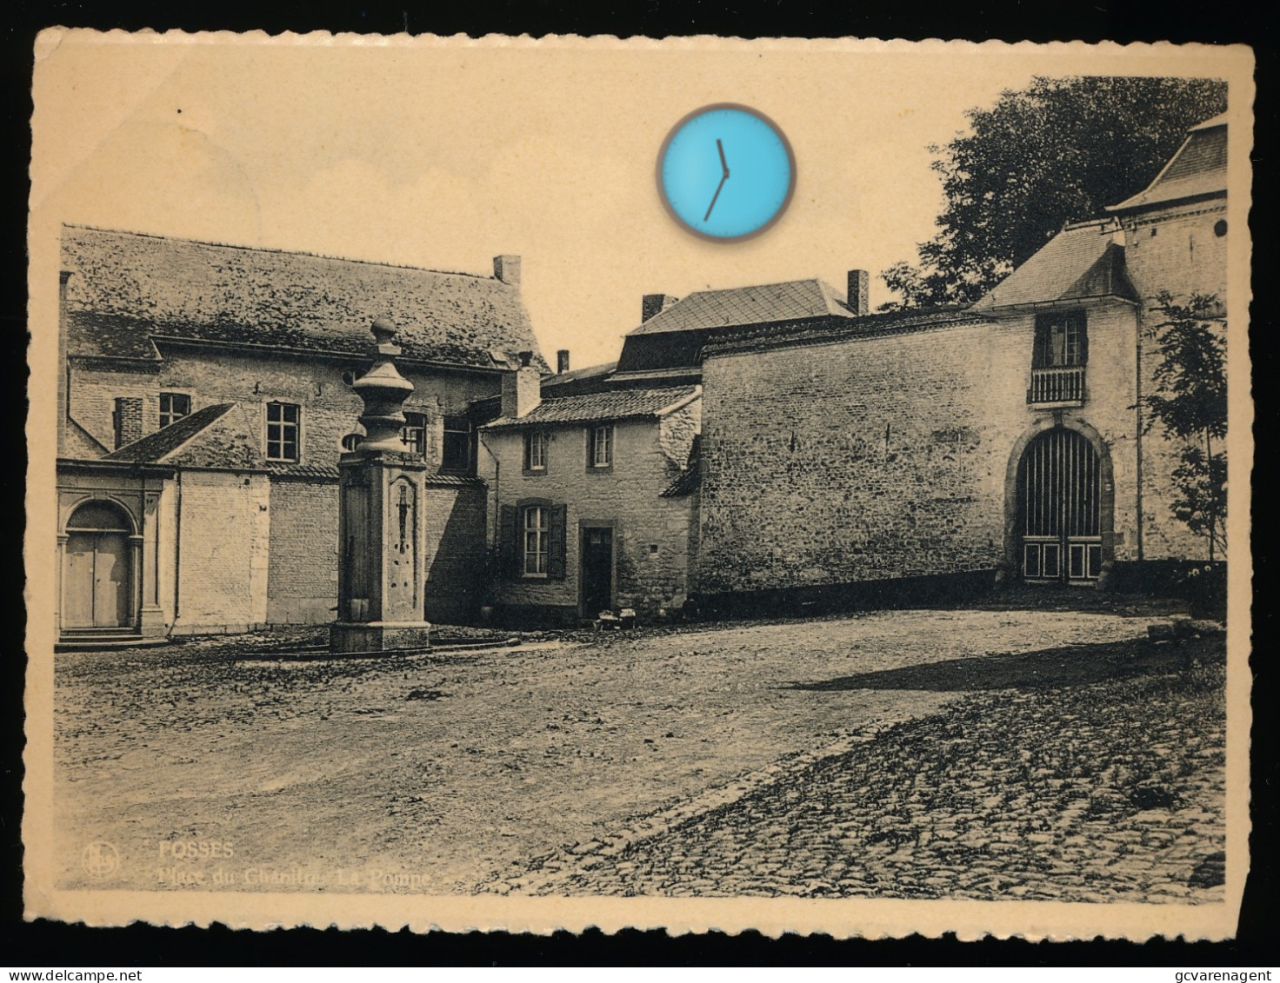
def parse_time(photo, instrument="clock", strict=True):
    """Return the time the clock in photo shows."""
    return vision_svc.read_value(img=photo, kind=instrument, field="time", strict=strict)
11:34
